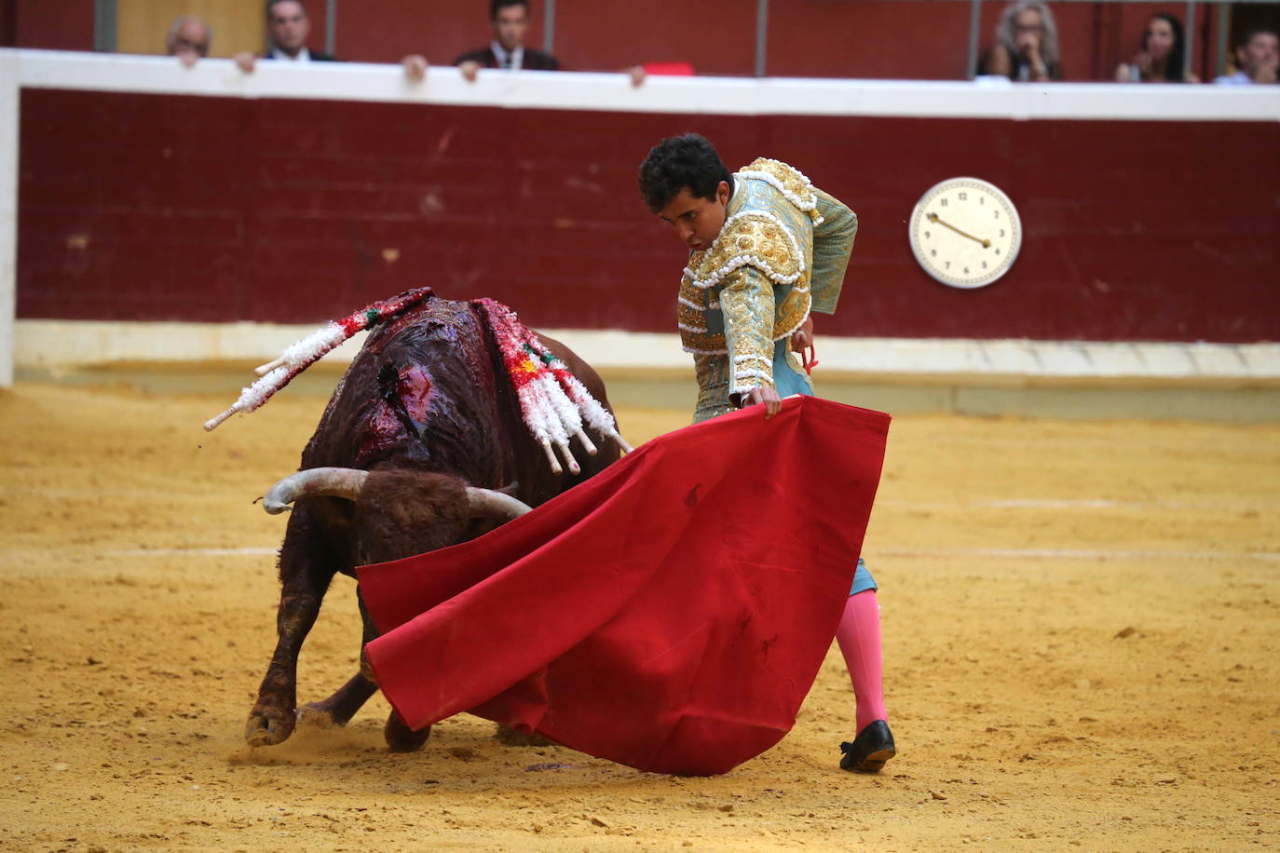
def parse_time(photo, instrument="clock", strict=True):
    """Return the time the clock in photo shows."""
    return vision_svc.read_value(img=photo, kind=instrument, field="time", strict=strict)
3:50
